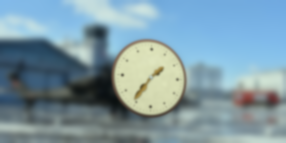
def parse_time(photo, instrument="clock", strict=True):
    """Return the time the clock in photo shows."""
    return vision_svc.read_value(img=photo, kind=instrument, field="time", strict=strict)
1:36
